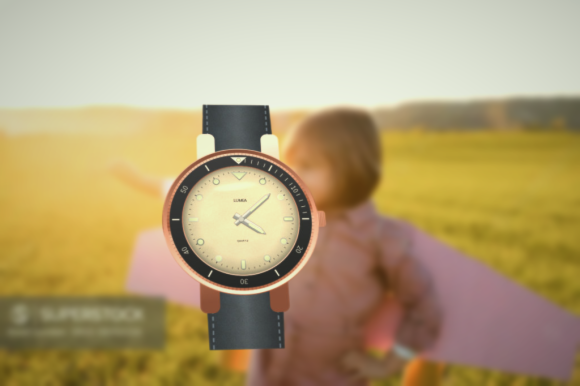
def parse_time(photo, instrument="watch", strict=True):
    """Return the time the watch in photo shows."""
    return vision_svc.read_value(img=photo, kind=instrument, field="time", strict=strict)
4:08
